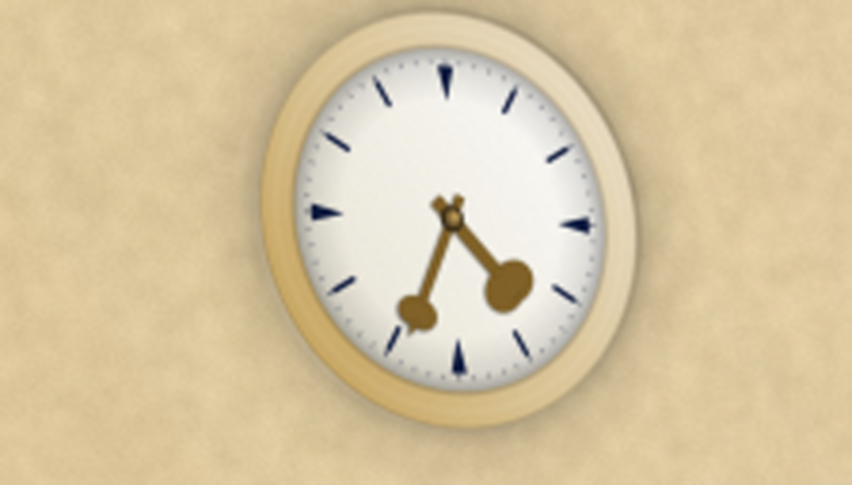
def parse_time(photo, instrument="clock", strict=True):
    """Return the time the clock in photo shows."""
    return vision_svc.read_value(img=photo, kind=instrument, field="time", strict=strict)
4:34
